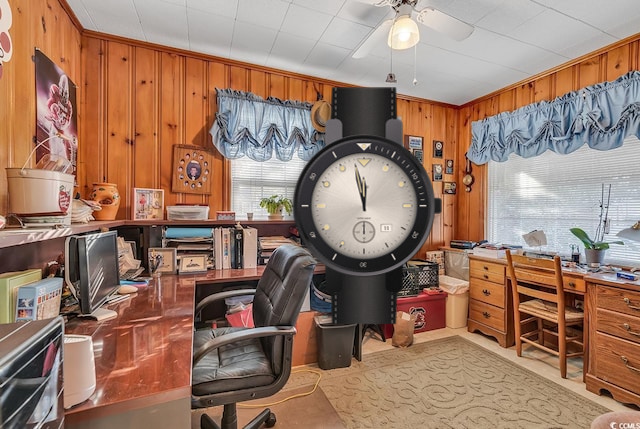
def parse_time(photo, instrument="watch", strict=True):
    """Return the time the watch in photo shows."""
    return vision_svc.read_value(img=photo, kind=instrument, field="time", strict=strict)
11:58
